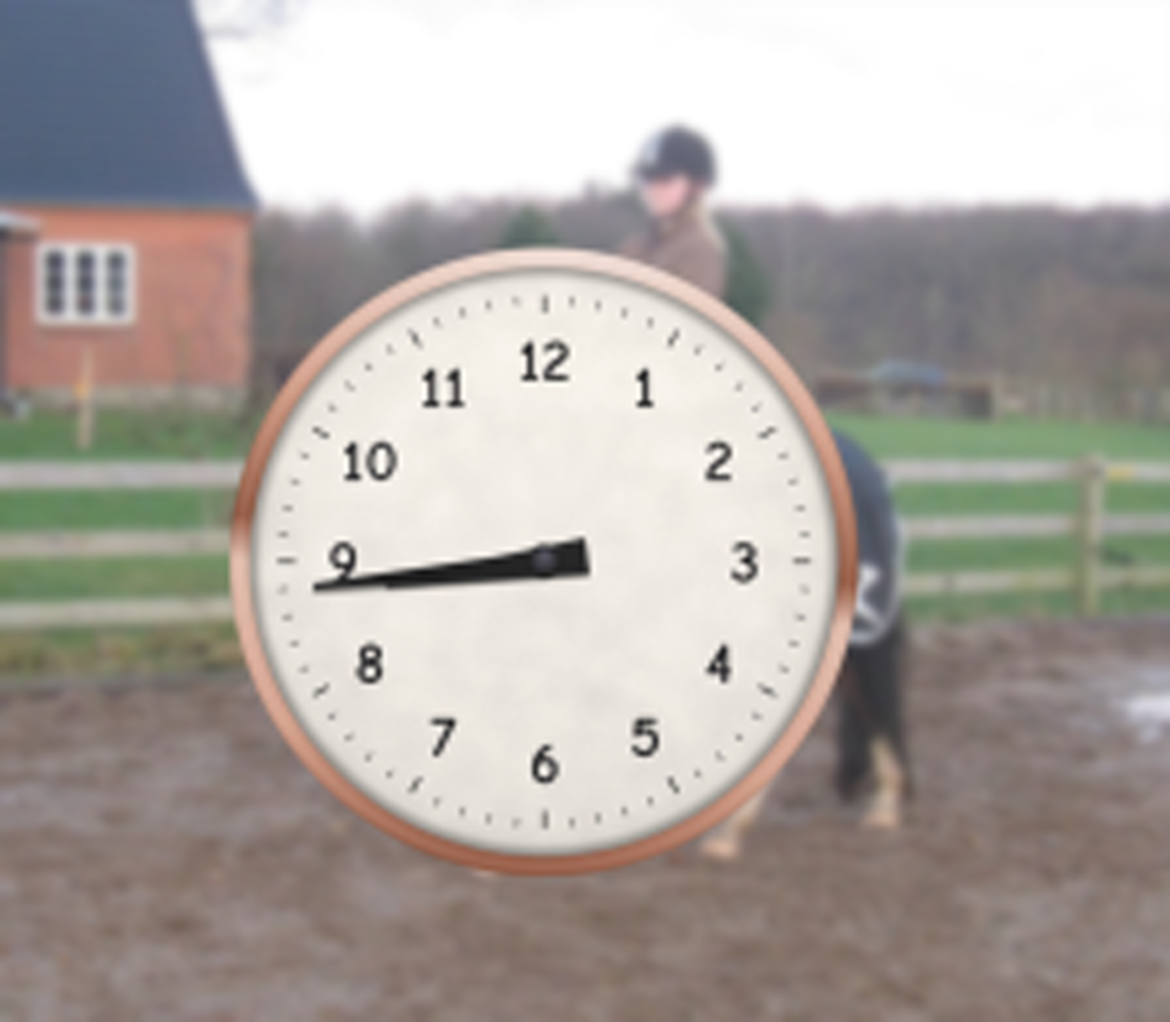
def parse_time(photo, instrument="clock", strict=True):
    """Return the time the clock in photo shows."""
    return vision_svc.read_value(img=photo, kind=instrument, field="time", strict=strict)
8:44
